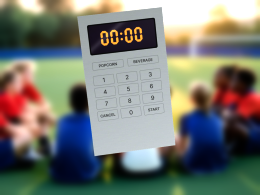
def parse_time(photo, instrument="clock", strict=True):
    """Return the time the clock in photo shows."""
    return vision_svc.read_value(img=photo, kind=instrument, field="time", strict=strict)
0:00
